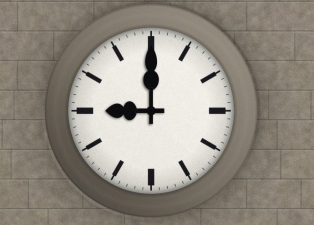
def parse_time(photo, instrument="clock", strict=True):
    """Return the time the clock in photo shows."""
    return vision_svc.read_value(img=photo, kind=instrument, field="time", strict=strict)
9:00
